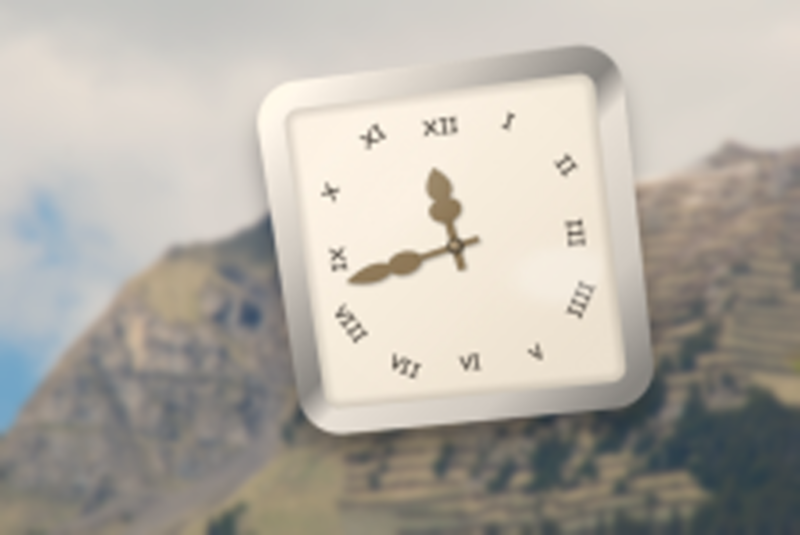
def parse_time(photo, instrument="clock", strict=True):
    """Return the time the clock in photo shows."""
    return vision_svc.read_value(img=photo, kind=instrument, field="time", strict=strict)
11:43
